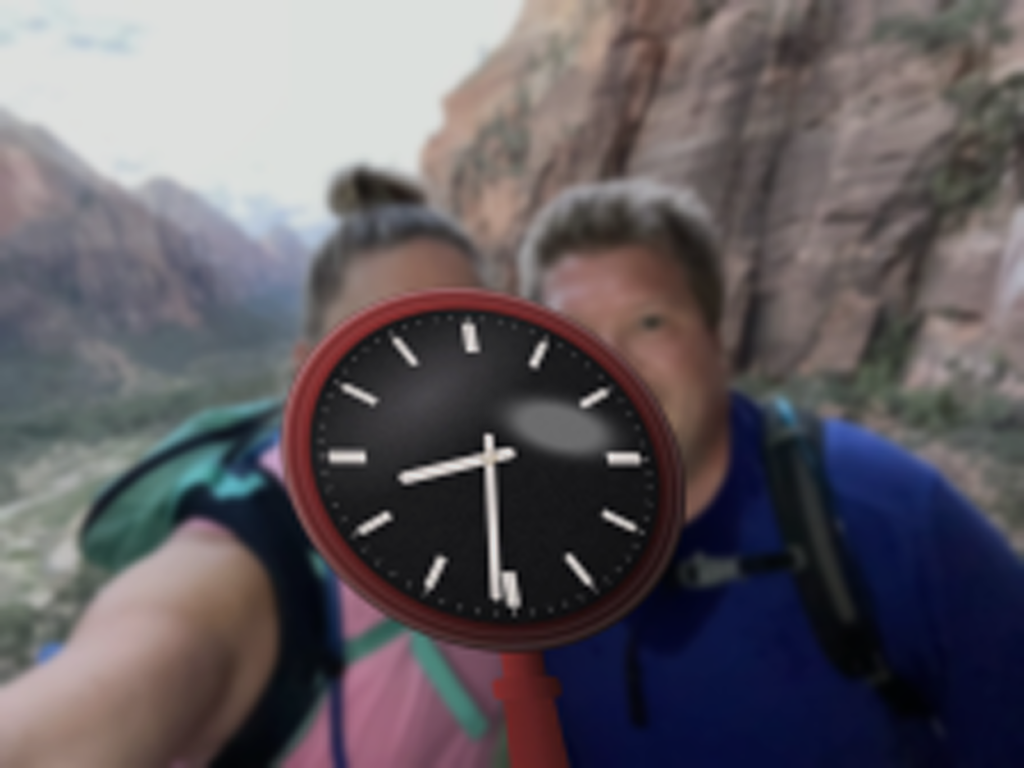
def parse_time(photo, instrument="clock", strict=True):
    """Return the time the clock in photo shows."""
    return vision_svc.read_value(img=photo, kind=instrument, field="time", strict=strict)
8:31
